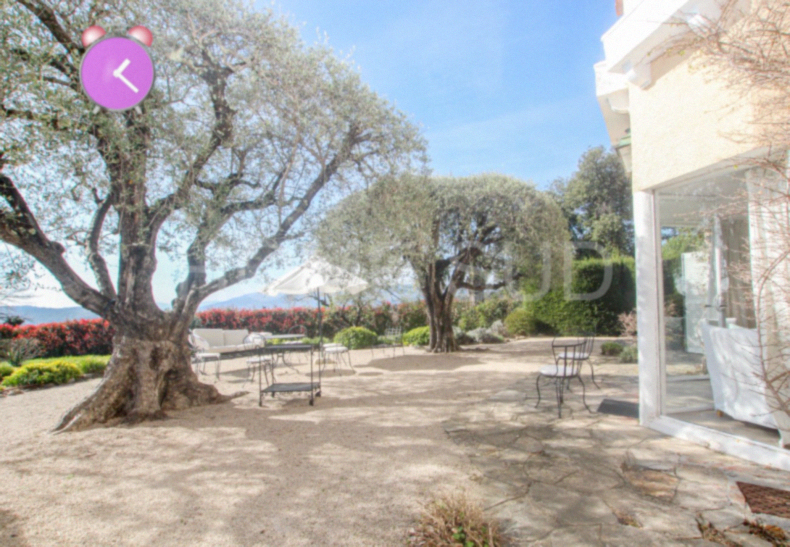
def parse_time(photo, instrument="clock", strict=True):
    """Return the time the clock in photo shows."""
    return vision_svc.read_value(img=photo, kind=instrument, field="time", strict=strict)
1:22
